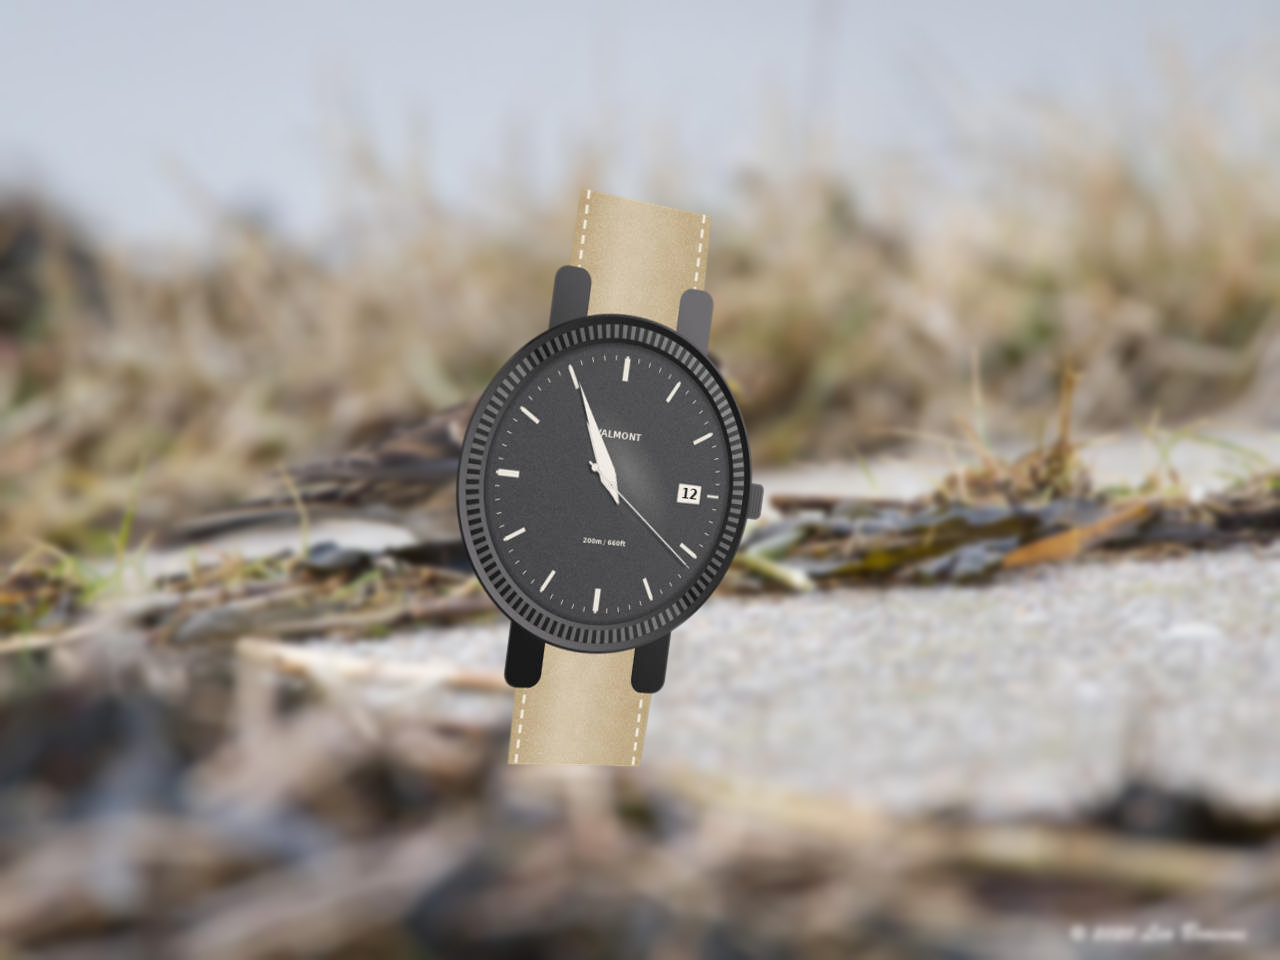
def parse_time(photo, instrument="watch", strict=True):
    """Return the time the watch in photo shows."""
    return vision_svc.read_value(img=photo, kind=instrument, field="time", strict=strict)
10:55:21
